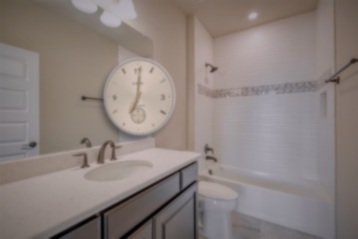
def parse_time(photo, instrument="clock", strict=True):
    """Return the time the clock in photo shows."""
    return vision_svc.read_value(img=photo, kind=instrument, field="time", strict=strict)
7:01
